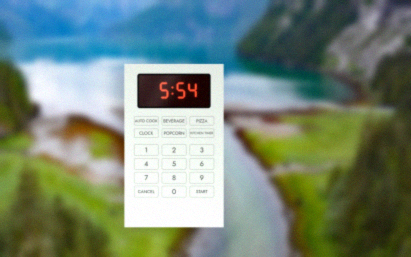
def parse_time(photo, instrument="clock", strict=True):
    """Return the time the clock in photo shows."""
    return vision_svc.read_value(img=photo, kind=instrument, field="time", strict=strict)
5:54
